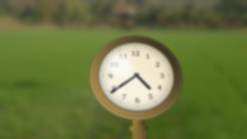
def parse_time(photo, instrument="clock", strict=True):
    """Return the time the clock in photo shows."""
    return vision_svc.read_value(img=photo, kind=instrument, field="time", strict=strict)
4:39
